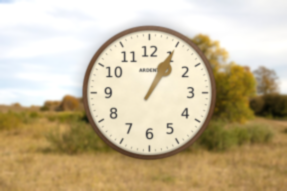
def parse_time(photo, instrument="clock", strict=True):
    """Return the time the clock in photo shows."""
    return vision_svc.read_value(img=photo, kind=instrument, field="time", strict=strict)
1:05
